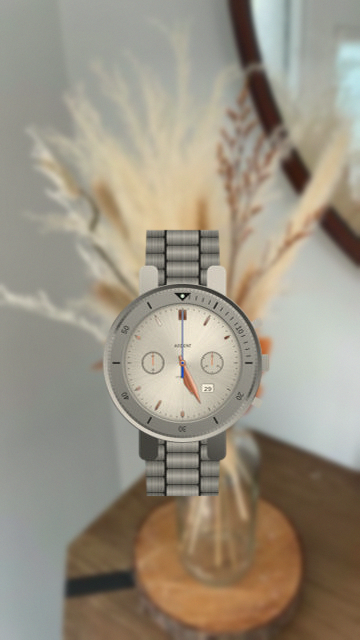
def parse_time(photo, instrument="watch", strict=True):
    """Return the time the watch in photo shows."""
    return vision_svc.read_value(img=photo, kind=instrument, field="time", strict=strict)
5:26
